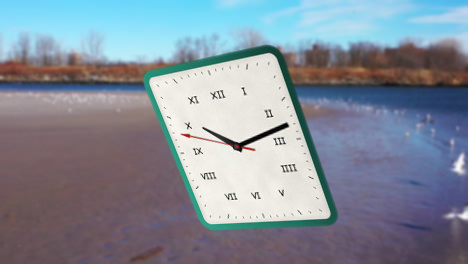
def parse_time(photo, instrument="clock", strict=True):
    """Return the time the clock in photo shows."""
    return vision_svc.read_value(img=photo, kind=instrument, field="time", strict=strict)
10:12:48
